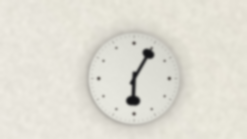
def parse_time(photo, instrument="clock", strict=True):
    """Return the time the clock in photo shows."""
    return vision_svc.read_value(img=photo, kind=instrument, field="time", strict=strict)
6:05
